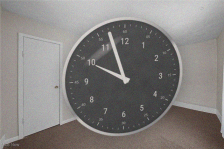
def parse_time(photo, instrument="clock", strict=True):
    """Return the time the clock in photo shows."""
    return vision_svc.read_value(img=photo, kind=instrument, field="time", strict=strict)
9:57
